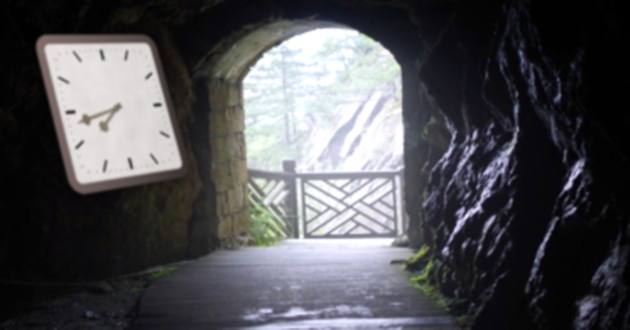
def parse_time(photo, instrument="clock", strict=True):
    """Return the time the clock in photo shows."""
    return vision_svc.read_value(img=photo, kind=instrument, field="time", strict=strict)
7:43
